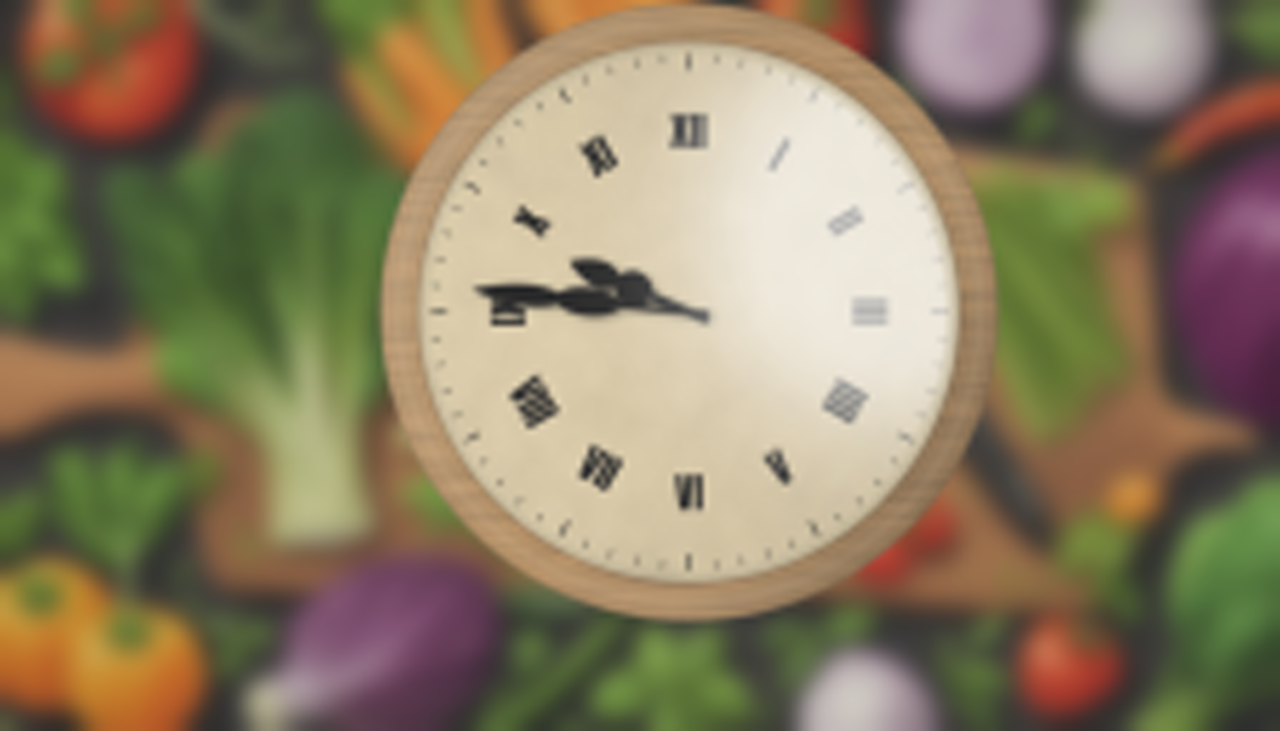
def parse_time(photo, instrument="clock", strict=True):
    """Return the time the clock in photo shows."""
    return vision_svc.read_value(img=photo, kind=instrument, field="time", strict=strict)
9:46
